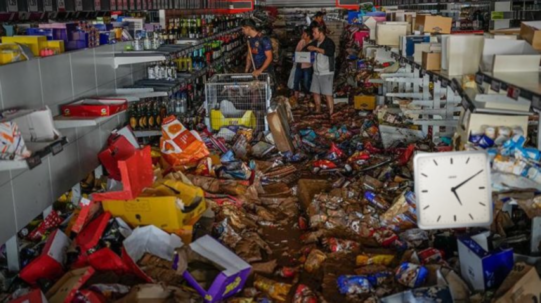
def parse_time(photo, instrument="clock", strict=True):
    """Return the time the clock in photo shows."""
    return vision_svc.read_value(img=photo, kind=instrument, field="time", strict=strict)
5:10
